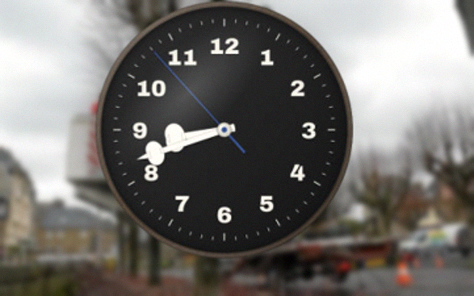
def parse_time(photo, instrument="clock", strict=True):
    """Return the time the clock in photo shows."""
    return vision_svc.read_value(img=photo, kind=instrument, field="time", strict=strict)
8:41:53
